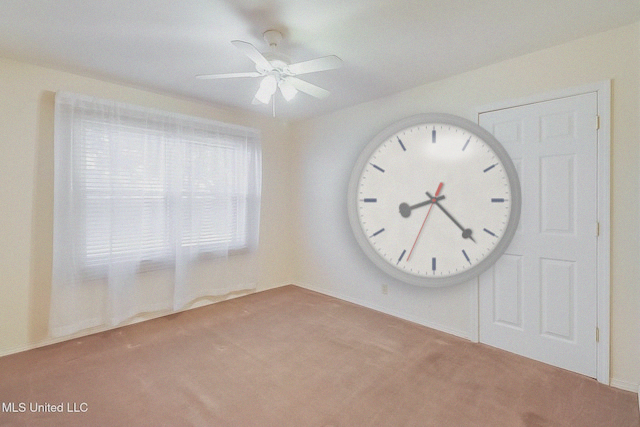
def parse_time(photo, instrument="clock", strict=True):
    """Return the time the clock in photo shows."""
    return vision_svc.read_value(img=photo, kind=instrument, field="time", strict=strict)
8:22:34
